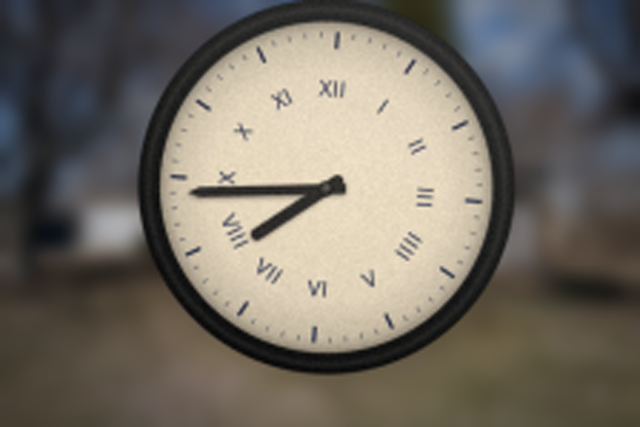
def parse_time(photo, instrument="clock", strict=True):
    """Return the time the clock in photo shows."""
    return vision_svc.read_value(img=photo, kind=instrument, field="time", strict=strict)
7:44
